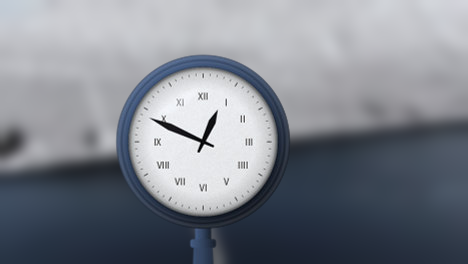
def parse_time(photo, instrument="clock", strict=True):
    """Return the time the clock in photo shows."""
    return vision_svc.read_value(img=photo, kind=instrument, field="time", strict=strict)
12:49
